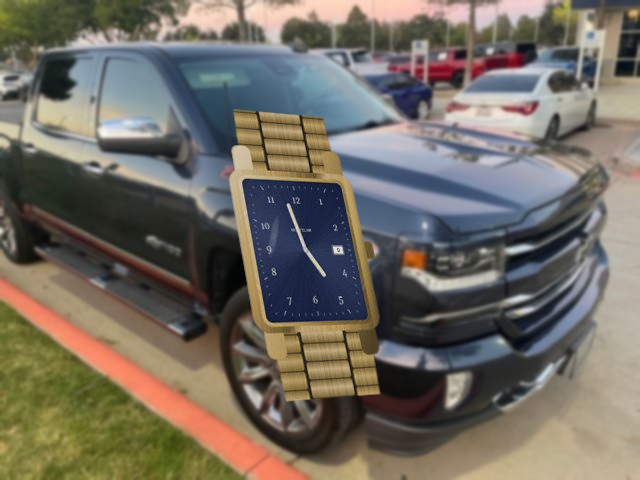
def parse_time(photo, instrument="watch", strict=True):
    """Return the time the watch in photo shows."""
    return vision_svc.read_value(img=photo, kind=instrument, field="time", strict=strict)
4:58
